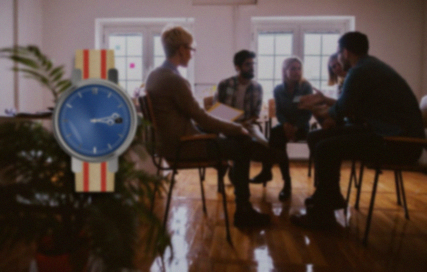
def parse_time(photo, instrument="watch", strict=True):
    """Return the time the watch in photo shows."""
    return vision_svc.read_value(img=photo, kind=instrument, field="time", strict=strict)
3:13
